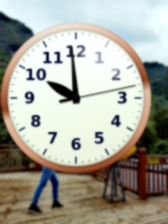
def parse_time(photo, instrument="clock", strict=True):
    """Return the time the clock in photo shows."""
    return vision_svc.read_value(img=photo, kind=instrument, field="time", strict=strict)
9:59:13
